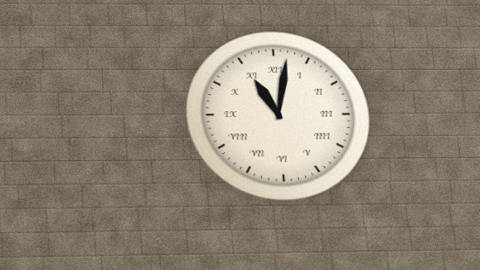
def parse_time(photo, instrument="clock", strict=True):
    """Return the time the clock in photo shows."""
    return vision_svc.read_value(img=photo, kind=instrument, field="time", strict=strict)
11:02
